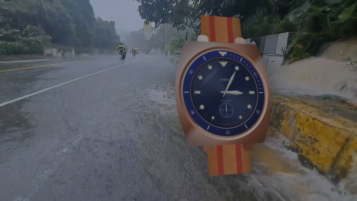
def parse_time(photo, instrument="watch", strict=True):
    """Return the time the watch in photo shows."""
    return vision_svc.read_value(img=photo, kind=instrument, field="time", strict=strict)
3:05
